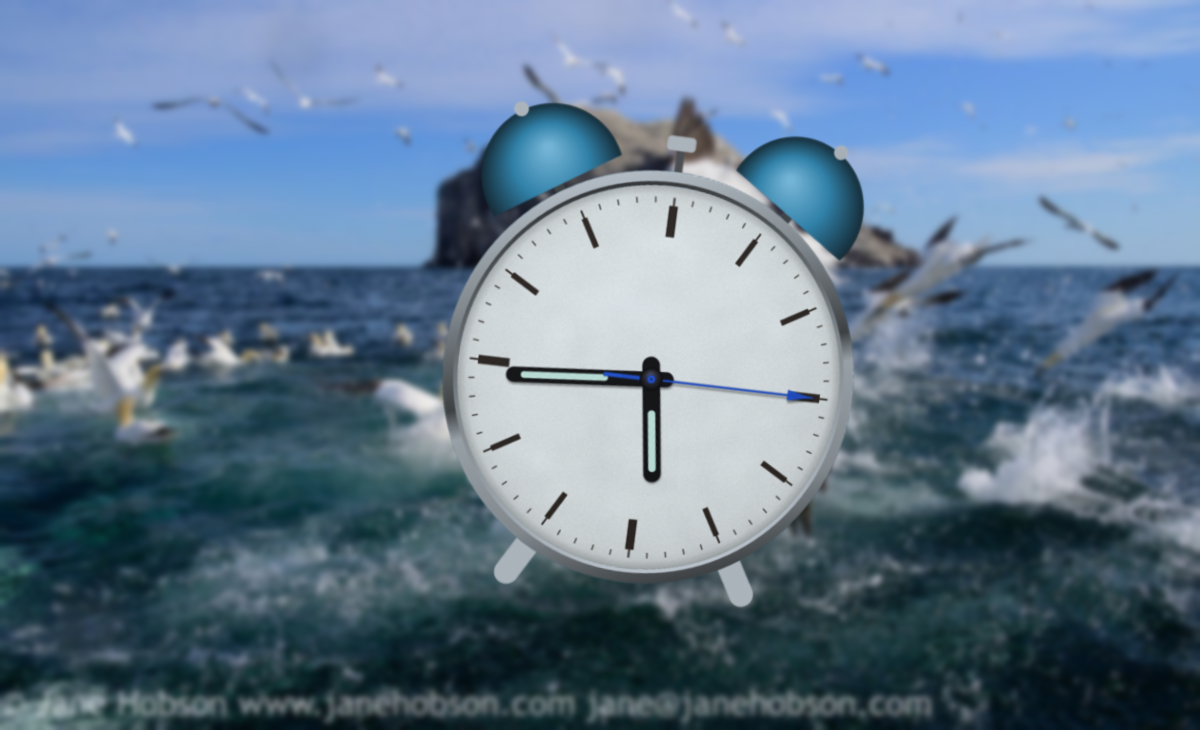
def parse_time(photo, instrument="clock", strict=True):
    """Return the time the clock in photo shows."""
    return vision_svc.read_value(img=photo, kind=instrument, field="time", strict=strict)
5:44:15
